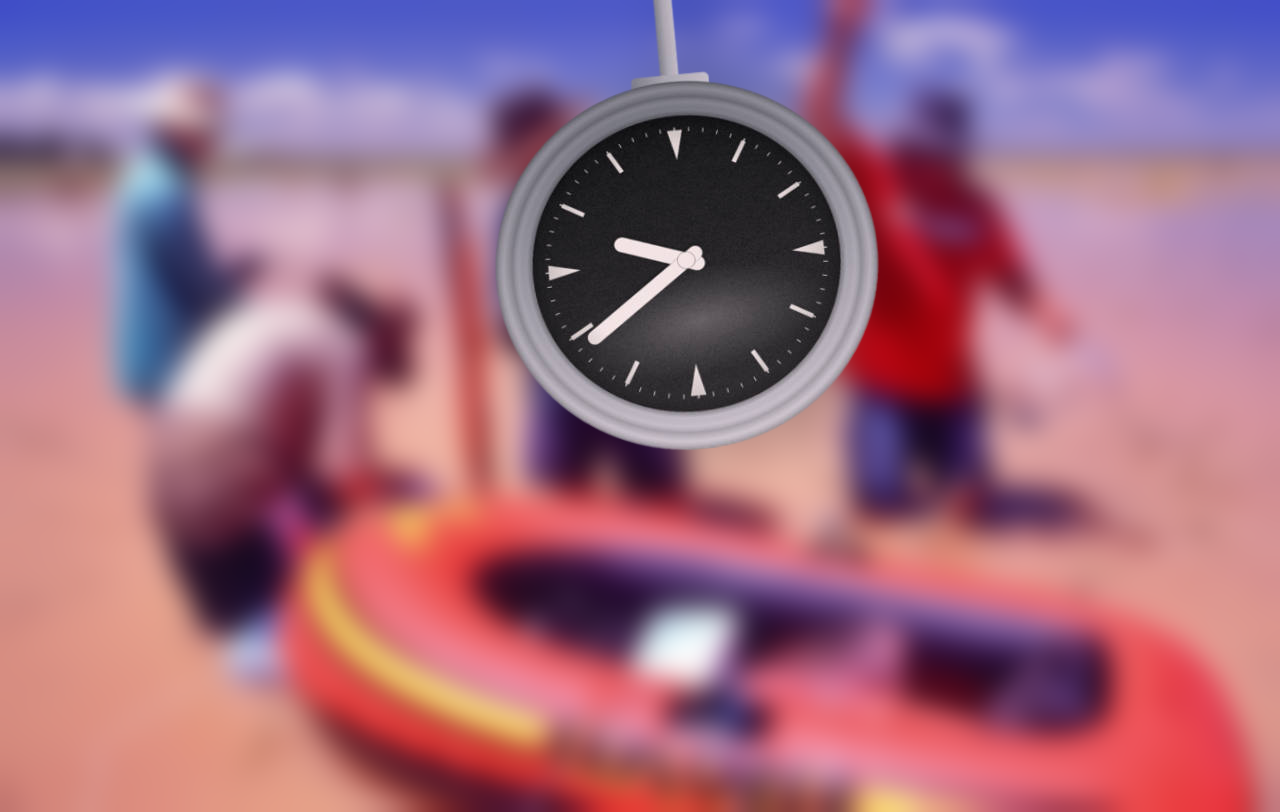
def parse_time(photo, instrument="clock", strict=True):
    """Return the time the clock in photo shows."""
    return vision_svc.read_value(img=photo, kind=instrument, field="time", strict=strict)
9:39
